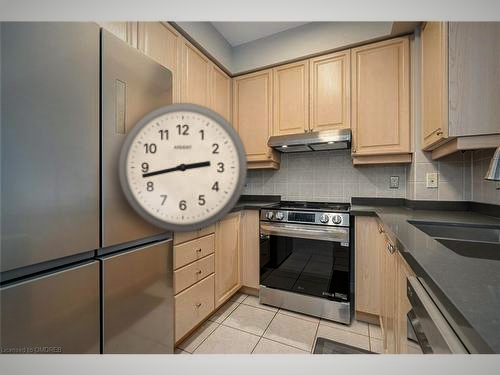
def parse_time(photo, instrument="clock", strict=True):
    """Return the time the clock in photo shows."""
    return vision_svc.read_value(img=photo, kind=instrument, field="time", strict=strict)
2:43
